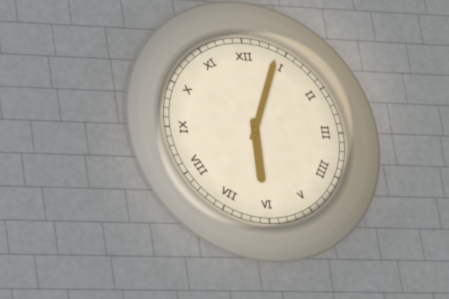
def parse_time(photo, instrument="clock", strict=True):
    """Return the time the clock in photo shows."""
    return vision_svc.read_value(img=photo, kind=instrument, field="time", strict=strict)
6:04
